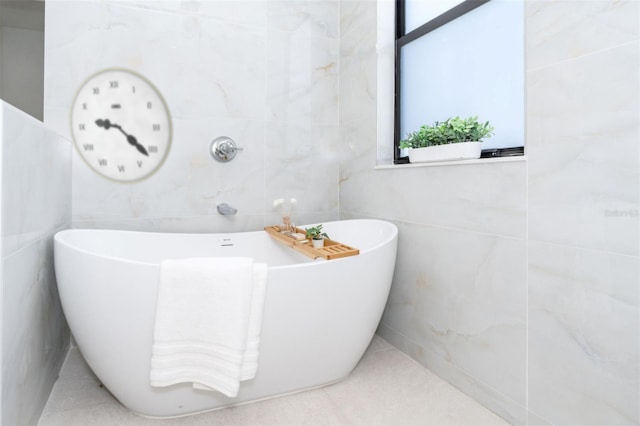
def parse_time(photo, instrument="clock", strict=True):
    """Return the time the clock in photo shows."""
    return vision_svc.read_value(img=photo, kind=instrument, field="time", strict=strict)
9:22
